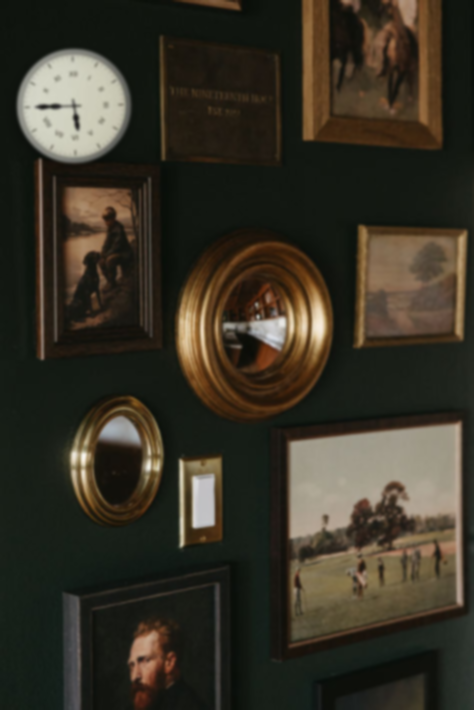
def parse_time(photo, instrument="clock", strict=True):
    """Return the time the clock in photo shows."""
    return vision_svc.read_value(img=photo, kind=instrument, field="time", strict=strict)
5:45
